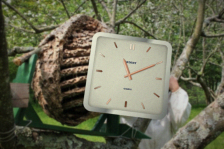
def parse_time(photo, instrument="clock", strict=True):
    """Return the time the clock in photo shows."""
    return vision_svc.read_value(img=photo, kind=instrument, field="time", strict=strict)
11:10
